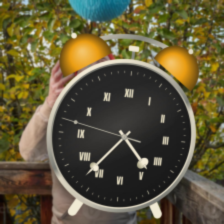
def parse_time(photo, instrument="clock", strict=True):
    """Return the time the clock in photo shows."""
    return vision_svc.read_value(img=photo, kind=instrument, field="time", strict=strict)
4:36:47
